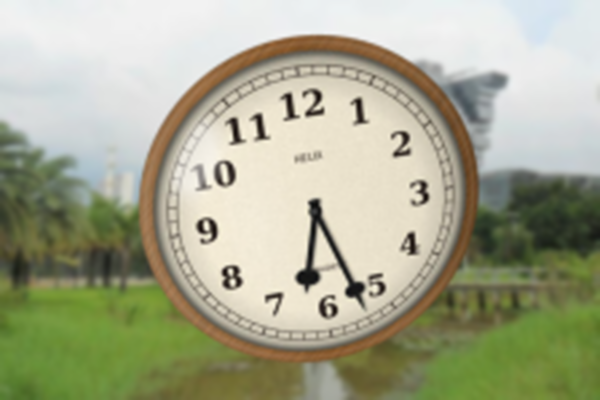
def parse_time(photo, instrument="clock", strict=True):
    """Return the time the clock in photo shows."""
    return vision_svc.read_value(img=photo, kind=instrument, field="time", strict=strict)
6:27
